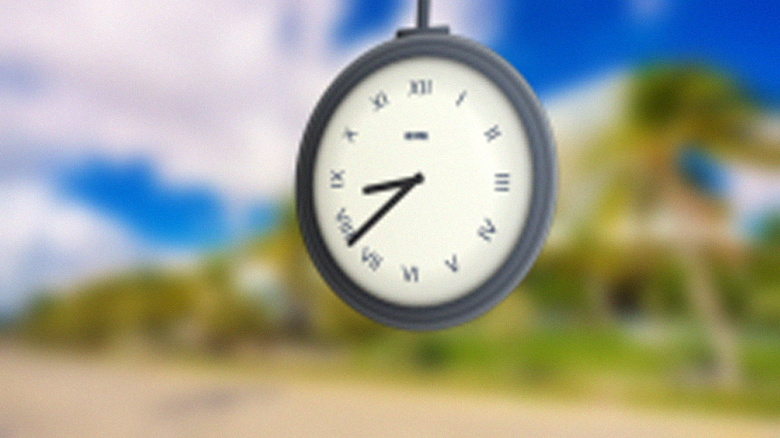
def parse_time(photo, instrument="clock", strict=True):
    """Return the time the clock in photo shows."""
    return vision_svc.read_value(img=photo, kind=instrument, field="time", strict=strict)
8:38
